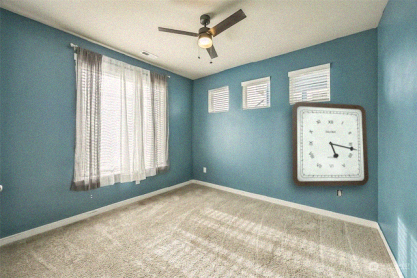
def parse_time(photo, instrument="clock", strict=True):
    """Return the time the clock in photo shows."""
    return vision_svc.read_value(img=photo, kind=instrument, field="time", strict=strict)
5:17
